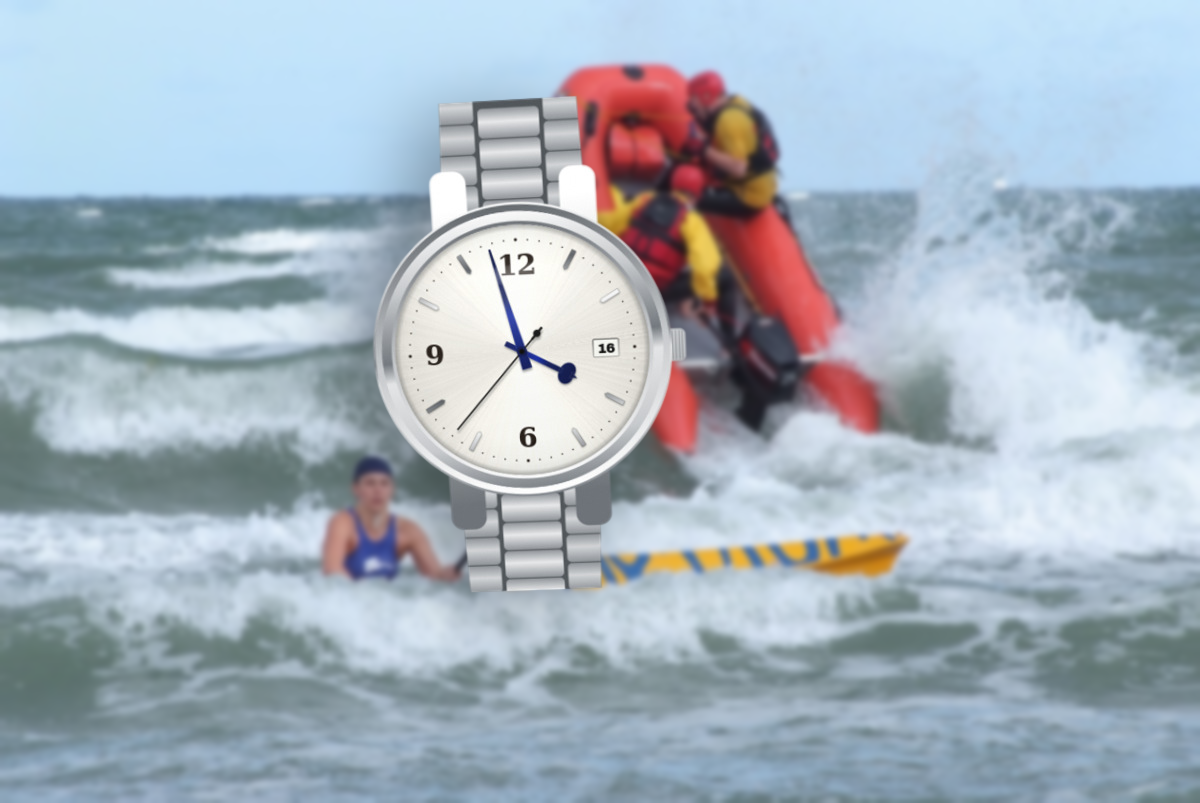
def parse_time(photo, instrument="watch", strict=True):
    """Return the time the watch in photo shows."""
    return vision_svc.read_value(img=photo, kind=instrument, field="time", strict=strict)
3:57:37
